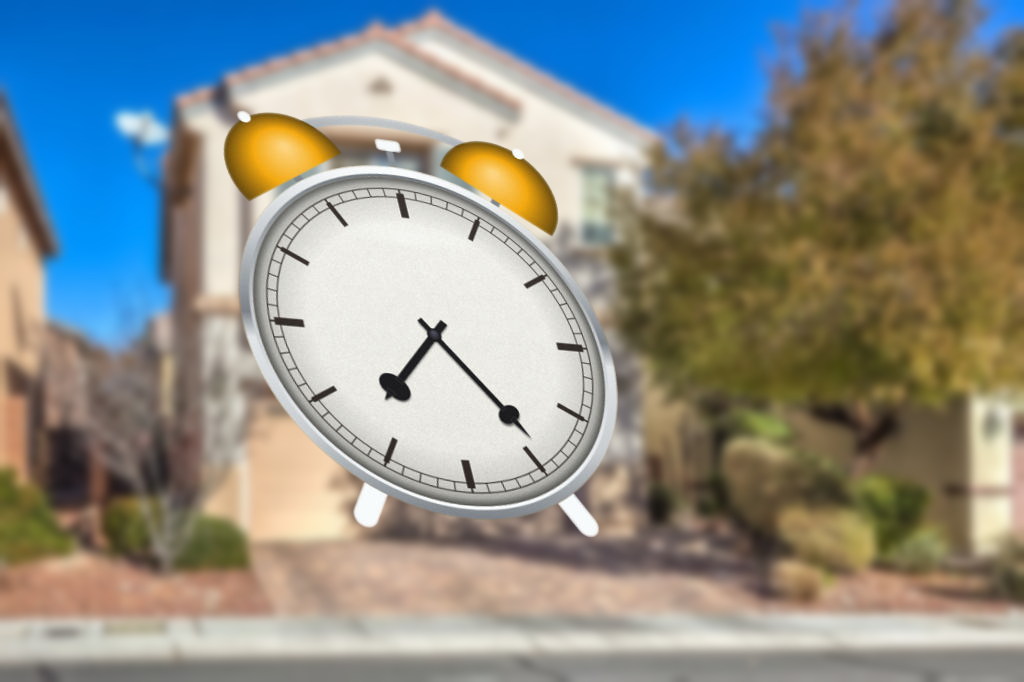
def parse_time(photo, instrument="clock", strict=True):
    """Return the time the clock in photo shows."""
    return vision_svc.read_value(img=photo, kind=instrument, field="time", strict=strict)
7:24
